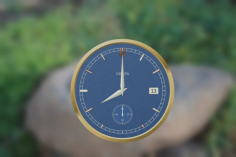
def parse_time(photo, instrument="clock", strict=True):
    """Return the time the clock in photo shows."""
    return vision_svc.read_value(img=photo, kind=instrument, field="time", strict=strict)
8:00
